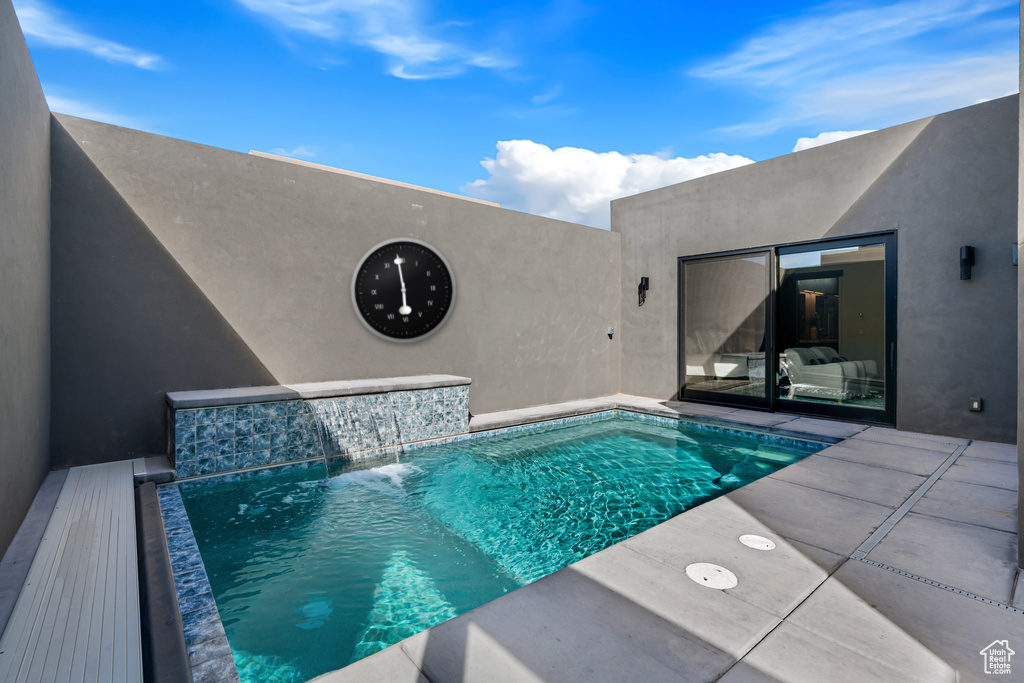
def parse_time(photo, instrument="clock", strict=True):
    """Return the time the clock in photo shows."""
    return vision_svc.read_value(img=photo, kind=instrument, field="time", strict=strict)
5:59
